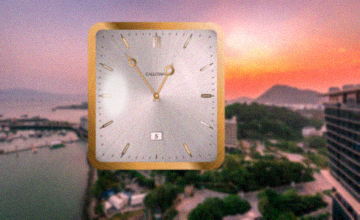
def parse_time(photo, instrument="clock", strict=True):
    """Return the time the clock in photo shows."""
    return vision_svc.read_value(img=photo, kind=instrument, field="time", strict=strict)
12:54
